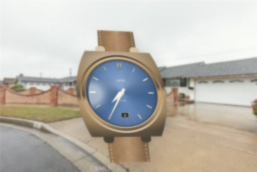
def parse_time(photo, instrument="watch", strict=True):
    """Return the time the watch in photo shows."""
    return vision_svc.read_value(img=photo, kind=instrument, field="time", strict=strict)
7:35
